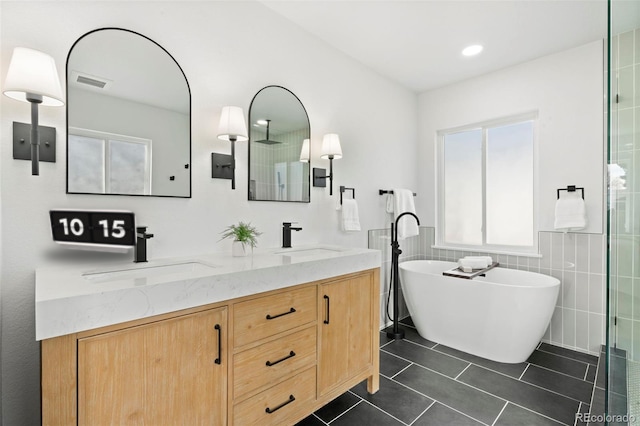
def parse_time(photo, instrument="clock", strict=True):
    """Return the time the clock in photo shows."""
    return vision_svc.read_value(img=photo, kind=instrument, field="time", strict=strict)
10:15
